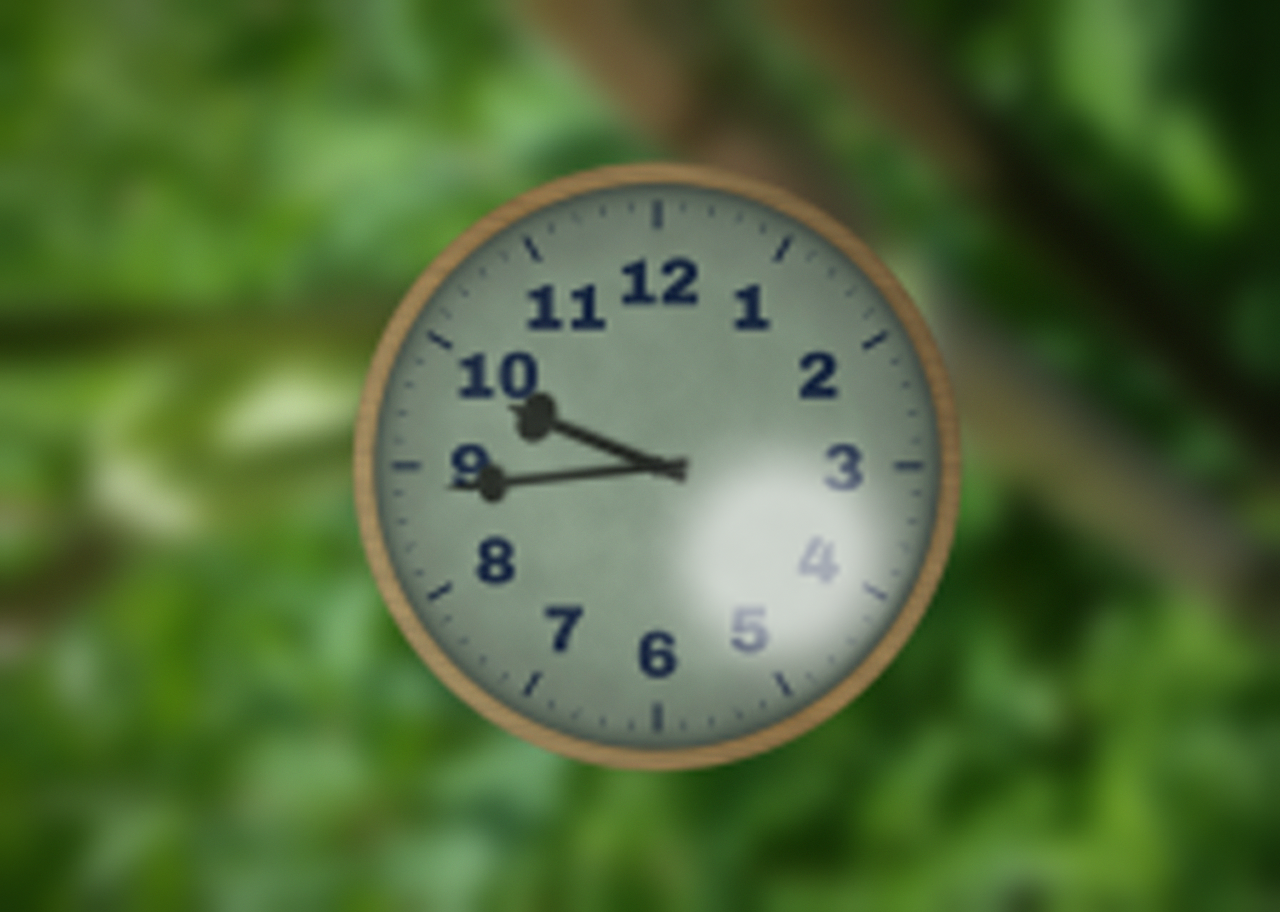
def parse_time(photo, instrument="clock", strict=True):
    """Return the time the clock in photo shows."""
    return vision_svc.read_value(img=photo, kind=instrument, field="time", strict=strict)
9:44
